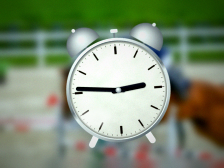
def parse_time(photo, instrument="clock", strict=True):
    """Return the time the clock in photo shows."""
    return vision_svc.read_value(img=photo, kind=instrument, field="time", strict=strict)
2:46
